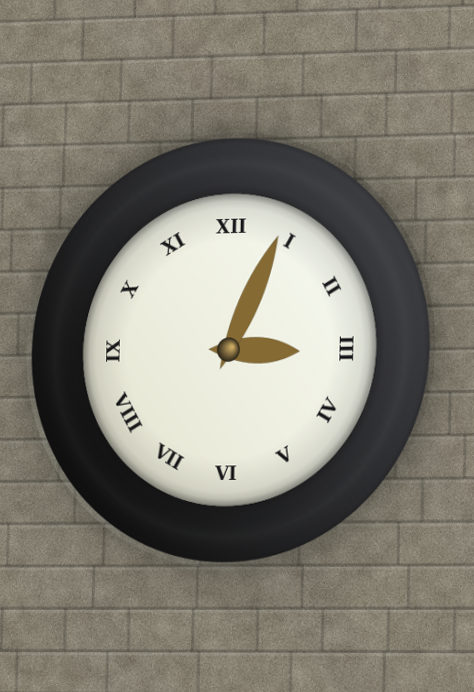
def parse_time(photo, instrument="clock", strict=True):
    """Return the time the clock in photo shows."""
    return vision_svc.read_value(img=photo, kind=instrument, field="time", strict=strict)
3:04
